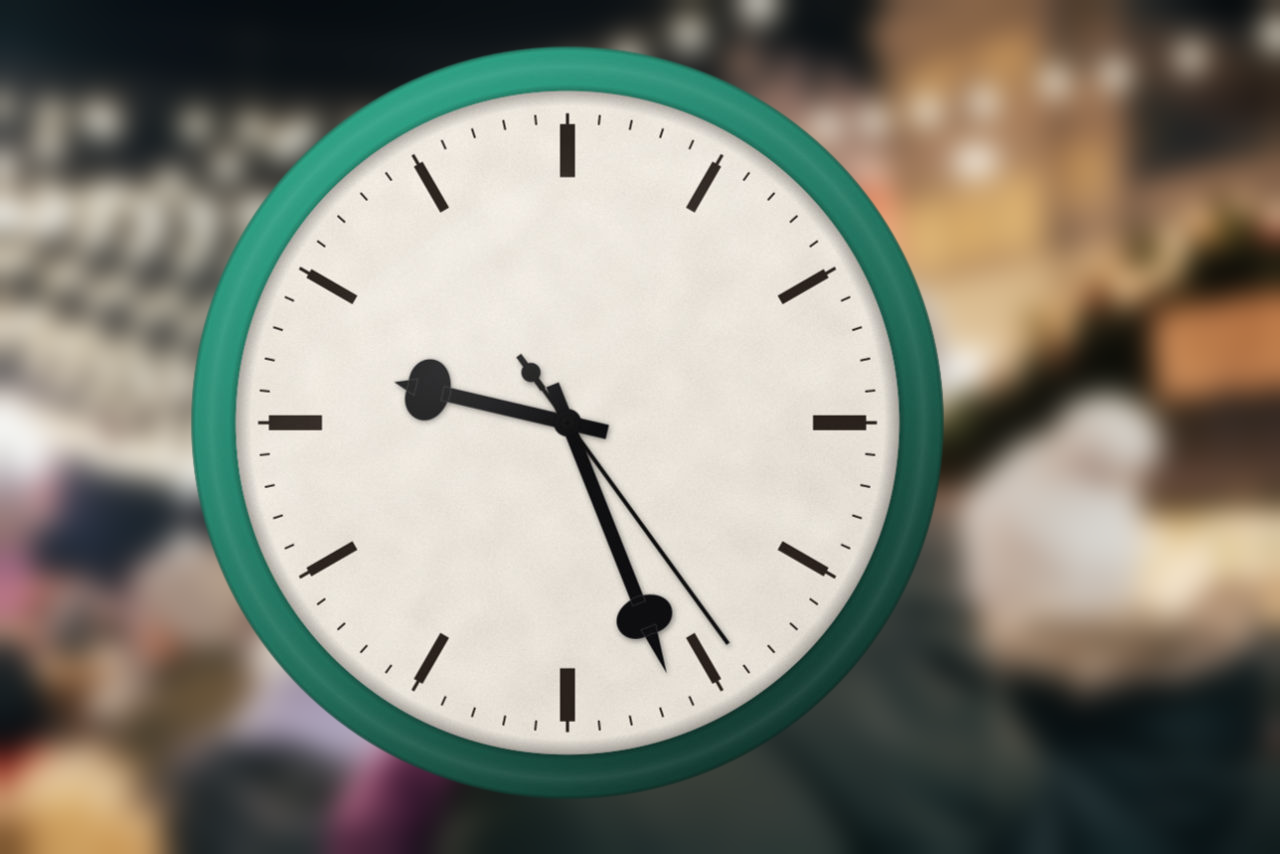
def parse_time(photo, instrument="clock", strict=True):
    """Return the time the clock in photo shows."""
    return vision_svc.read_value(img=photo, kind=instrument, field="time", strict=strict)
9:26:24
